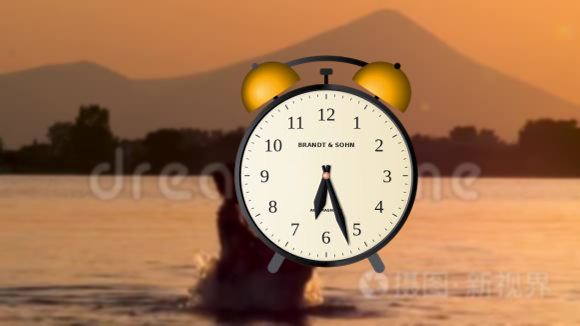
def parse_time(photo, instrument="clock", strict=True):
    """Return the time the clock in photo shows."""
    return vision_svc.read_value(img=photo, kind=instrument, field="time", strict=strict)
6:27
